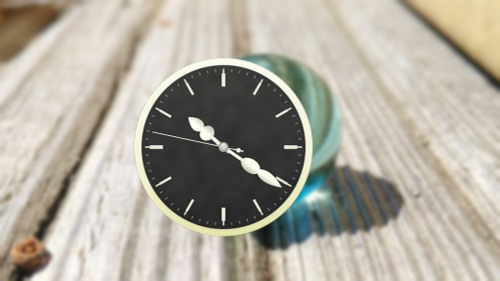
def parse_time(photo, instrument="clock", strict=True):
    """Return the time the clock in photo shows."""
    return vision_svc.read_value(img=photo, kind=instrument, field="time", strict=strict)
10:20:47
